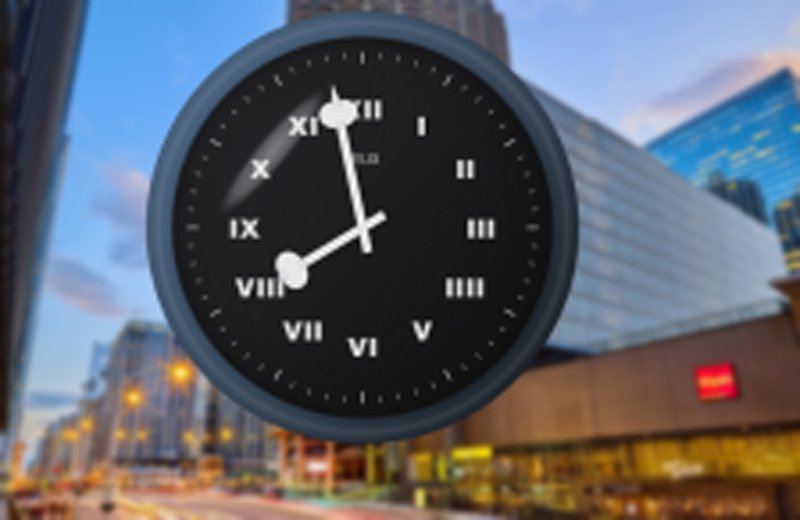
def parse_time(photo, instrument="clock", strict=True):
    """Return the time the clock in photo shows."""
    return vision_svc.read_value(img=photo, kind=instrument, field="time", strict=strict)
7:58
